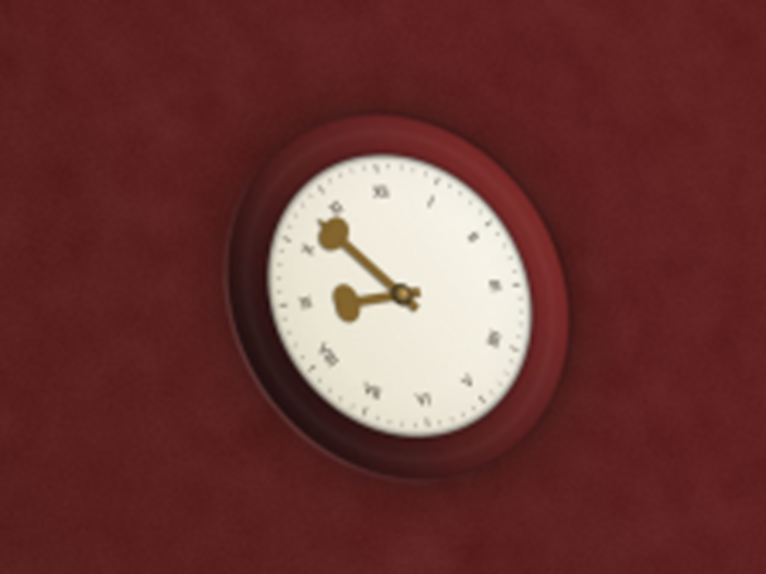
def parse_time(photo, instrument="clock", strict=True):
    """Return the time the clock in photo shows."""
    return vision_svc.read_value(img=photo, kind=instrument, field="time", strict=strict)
8:53
